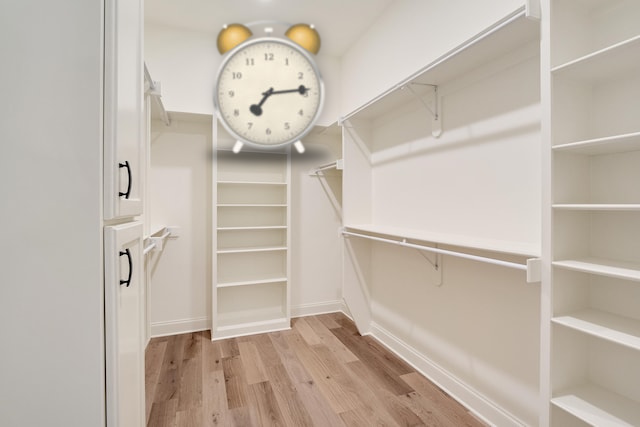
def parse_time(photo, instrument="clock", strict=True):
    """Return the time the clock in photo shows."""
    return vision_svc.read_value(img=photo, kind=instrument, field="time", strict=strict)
7:14
